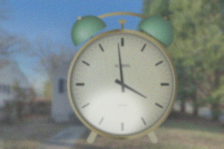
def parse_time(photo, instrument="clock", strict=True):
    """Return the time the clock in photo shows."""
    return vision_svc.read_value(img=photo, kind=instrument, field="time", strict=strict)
3:59
